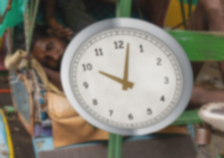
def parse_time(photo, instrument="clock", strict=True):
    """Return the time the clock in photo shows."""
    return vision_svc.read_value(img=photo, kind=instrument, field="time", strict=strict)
10:02
